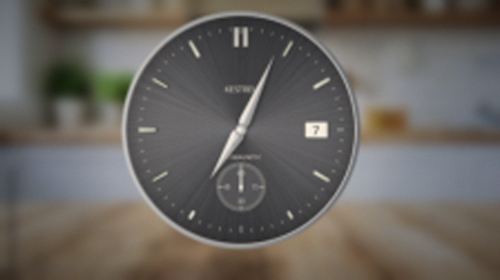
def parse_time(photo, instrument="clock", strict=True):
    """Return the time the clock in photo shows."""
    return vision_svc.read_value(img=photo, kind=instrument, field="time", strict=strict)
7:04
